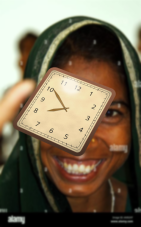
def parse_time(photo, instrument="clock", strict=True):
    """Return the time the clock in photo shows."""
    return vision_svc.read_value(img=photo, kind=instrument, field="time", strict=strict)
7:51
